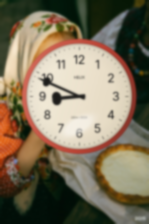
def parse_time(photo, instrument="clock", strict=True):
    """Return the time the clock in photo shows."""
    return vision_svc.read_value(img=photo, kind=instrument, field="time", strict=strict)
8:49
